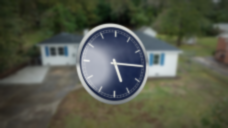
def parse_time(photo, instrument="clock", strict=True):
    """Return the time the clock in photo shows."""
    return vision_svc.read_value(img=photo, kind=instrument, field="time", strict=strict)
5:15
